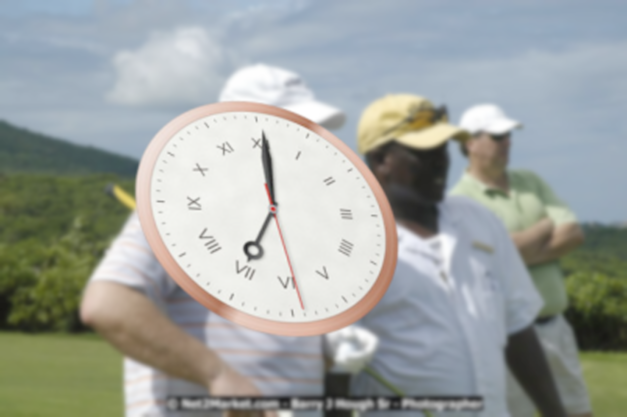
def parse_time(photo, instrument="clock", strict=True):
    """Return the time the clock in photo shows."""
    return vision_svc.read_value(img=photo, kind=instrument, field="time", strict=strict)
7:00:29
